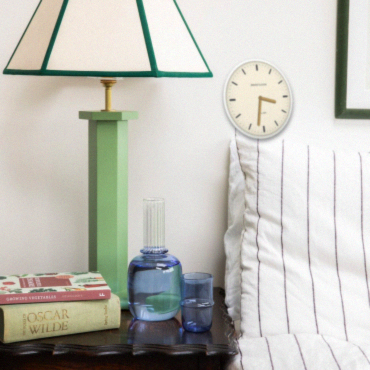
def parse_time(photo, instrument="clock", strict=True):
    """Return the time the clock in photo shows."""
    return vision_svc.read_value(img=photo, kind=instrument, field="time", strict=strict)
3:32
